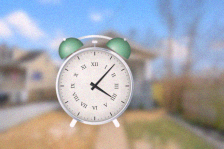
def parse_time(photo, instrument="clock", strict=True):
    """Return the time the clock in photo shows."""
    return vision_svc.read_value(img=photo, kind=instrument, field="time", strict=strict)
4:07
